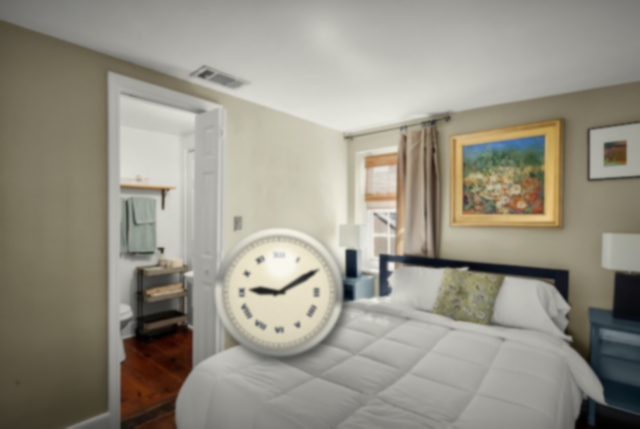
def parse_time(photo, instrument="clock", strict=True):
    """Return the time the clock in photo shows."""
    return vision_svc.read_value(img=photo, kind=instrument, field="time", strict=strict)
9:10
